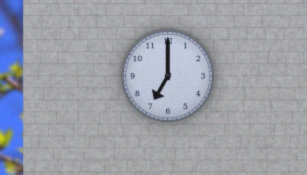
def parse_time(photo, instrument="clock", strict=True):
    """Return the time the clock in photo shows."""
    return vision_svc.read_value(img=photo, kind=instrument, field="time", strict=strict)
7:00
